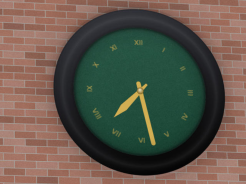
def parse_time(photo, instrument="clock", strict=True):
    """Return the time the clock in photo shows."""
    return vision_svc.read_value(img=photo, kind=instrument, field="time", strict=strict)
7:28
